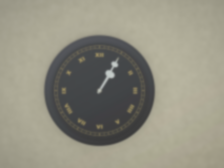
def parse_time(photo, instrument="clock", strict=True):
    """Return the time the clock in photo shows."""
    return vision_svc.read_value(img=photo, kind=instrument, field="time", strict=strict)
1:05
